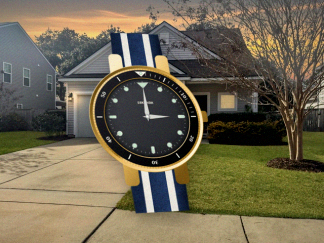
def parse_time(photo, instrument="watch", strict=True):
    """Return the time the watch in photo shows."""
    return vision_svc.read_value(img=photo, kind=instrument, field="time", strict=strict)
3:00
